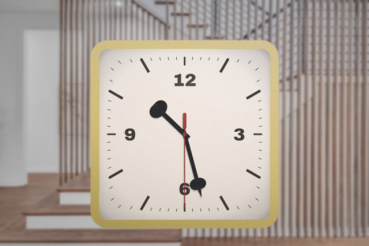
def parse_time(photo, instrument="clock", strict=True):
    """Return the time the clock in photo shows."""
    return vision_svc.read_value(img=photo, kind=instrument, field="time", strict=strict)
10:27:30
